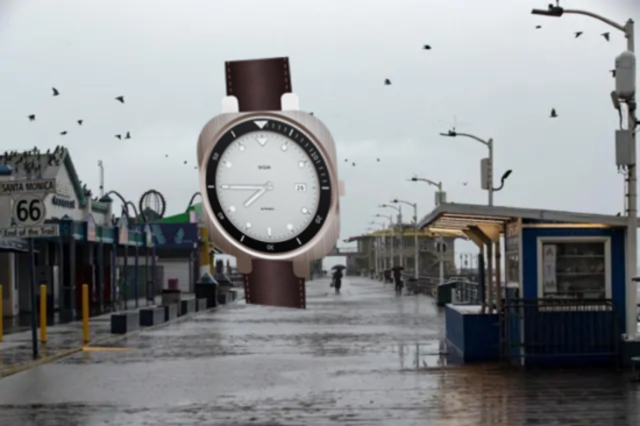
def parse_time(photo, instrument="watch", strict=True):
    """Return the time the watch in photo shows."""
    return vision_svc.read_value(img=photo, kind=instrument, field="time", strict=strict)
7:45
